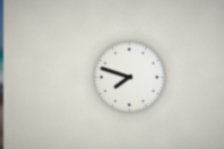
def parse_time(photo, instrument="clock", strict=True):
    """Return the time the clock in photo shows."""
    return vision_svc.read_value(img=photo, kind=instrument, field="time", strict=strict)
7:48
